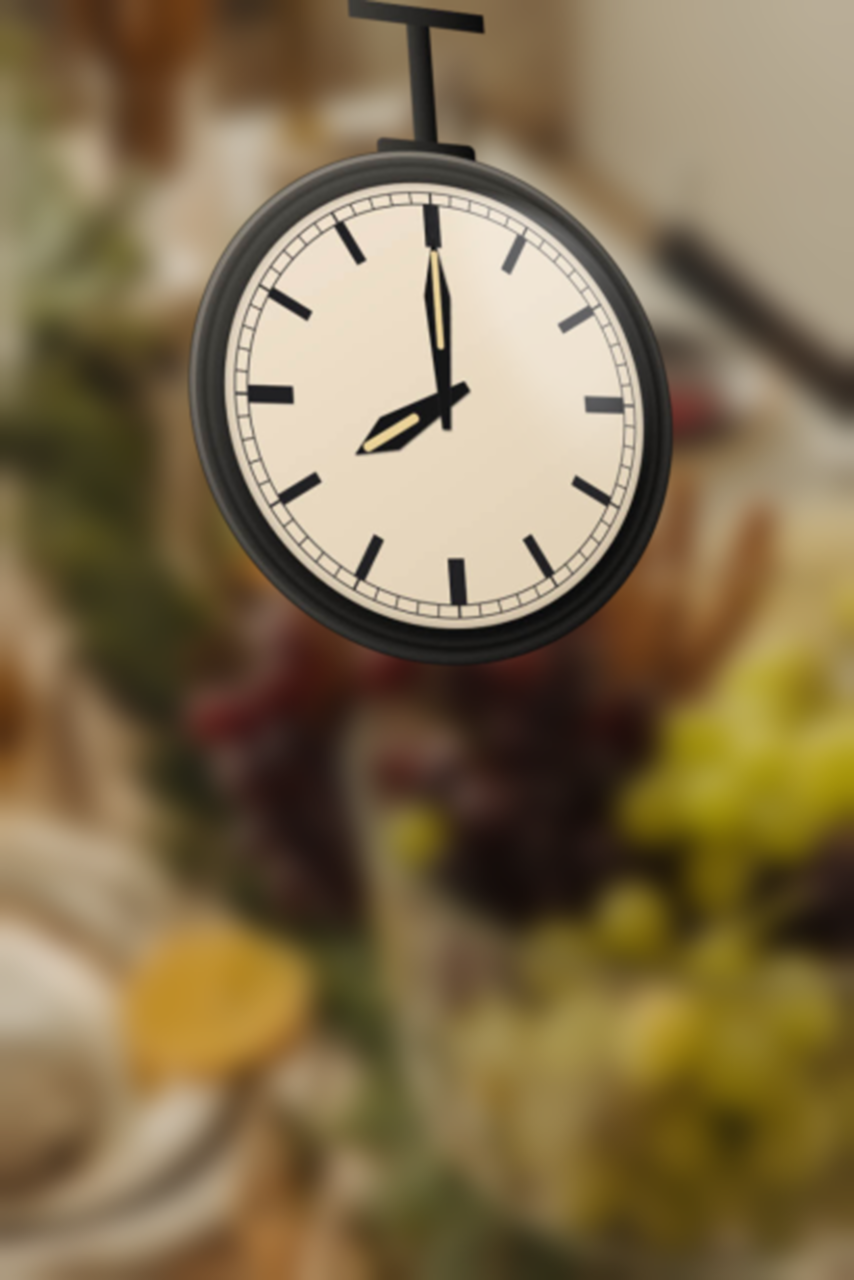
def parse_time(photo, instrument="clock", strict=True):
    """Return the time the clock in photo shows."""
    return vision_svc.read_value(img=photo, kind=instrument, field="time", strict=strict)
8:00
